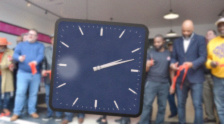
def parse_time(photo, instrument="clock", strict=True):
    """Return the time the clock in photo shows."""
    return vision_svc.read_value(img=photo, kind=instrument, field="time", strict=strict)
2:12
